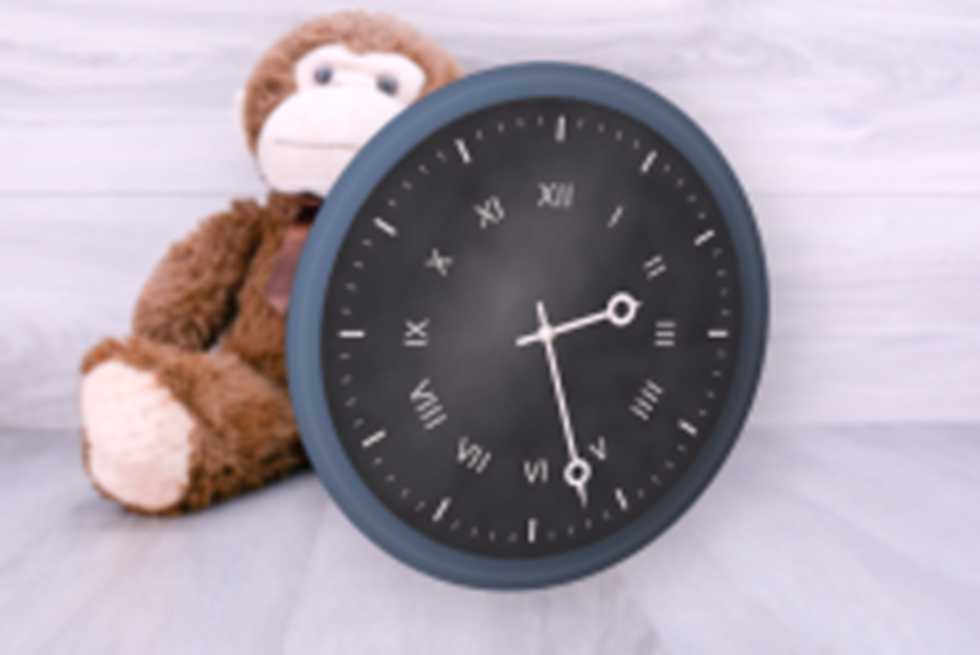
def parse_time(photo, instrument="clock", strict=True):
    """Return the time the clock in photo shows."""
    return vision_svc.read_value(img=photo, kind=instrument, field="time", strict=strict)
2:27
